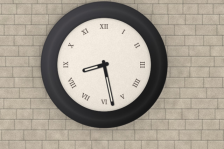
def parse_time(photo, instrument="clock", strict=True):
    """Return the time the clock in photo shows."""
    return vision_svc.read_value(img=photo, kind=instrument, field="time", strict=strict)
8:28
